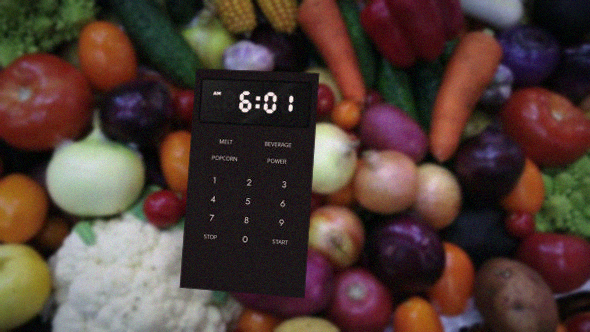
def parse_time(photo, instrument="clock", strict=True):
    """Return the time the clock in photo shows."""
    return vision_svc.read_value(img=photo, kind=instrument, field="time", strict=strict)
6:01
